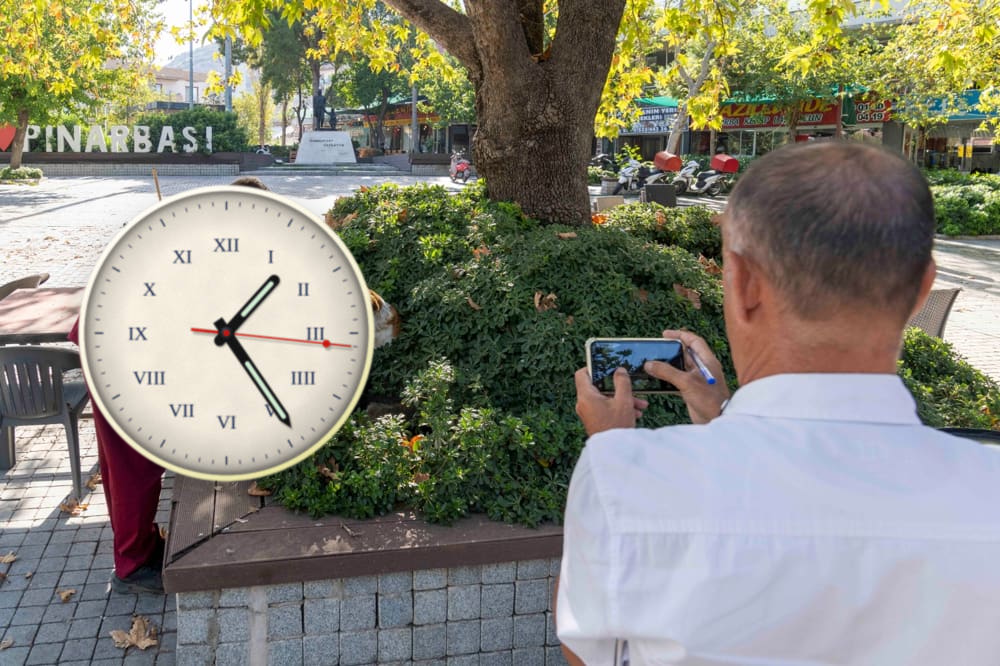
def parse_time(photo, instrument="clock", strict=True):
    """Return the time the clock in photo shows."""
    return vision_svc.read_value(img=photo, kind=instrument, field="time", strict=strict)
1:24:16
